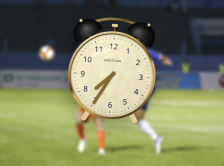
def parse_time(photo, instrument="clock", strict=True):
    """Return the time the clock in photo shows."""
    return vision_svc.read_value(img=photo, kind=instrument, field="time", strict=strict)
7:35
